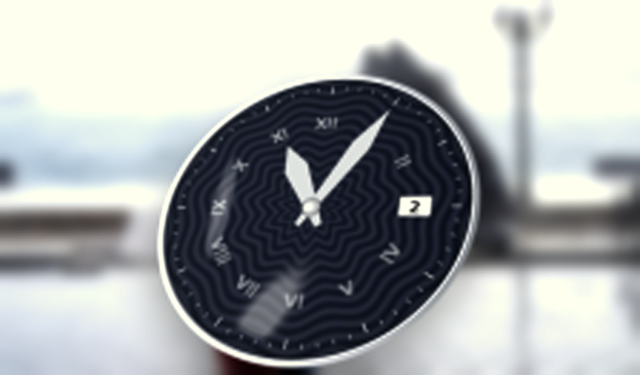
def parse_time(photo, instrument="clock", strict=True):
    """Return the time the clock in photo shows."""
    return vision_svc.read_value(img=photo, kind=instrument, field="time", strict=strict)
11:05
